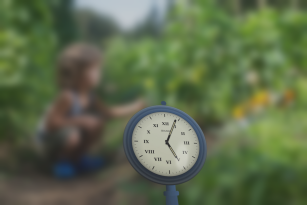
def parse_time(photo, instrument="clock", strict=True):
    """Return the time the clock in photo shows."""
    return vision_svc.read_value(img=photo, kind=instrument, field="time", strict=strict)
5:04
